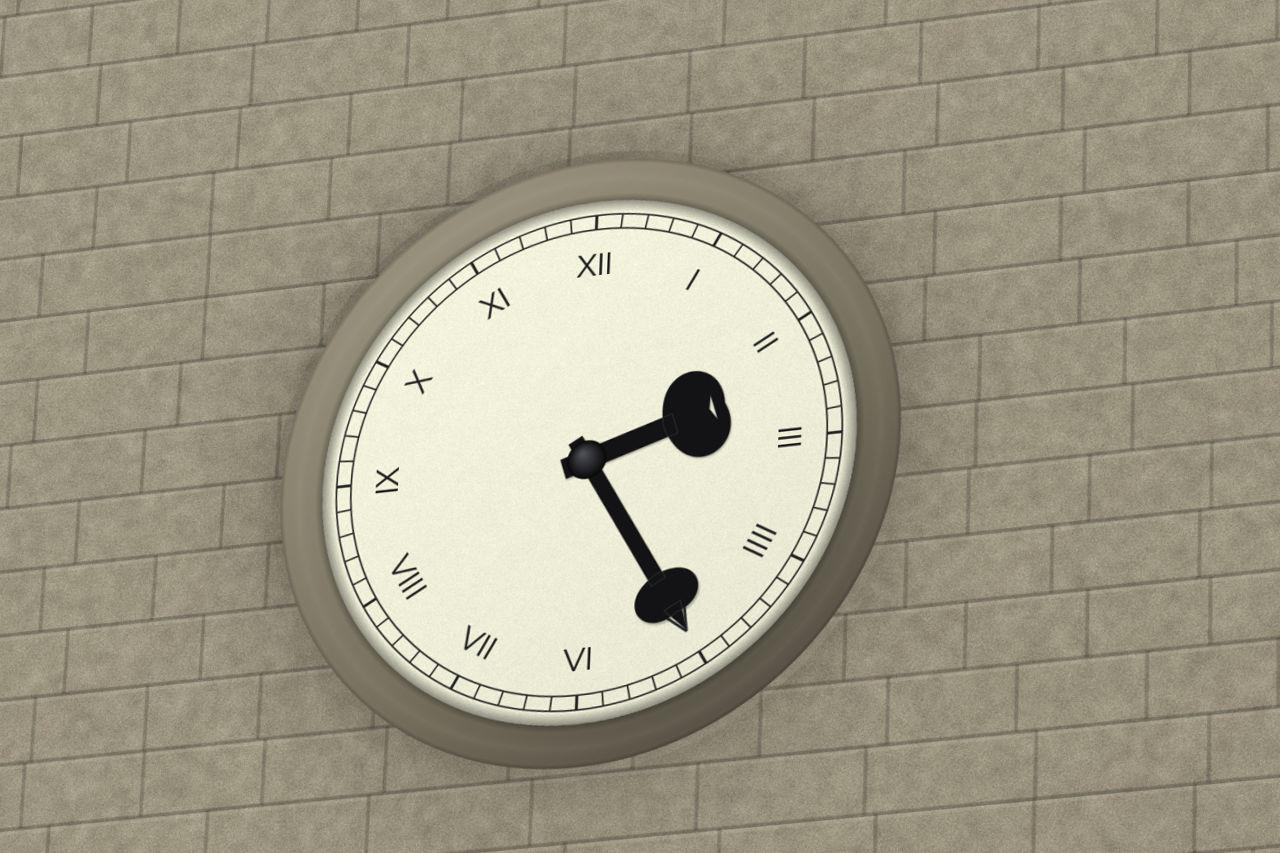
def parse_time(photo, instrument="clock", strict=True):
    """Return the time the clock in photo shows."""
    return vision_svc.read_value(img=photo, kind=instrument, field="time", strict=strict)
2:25
